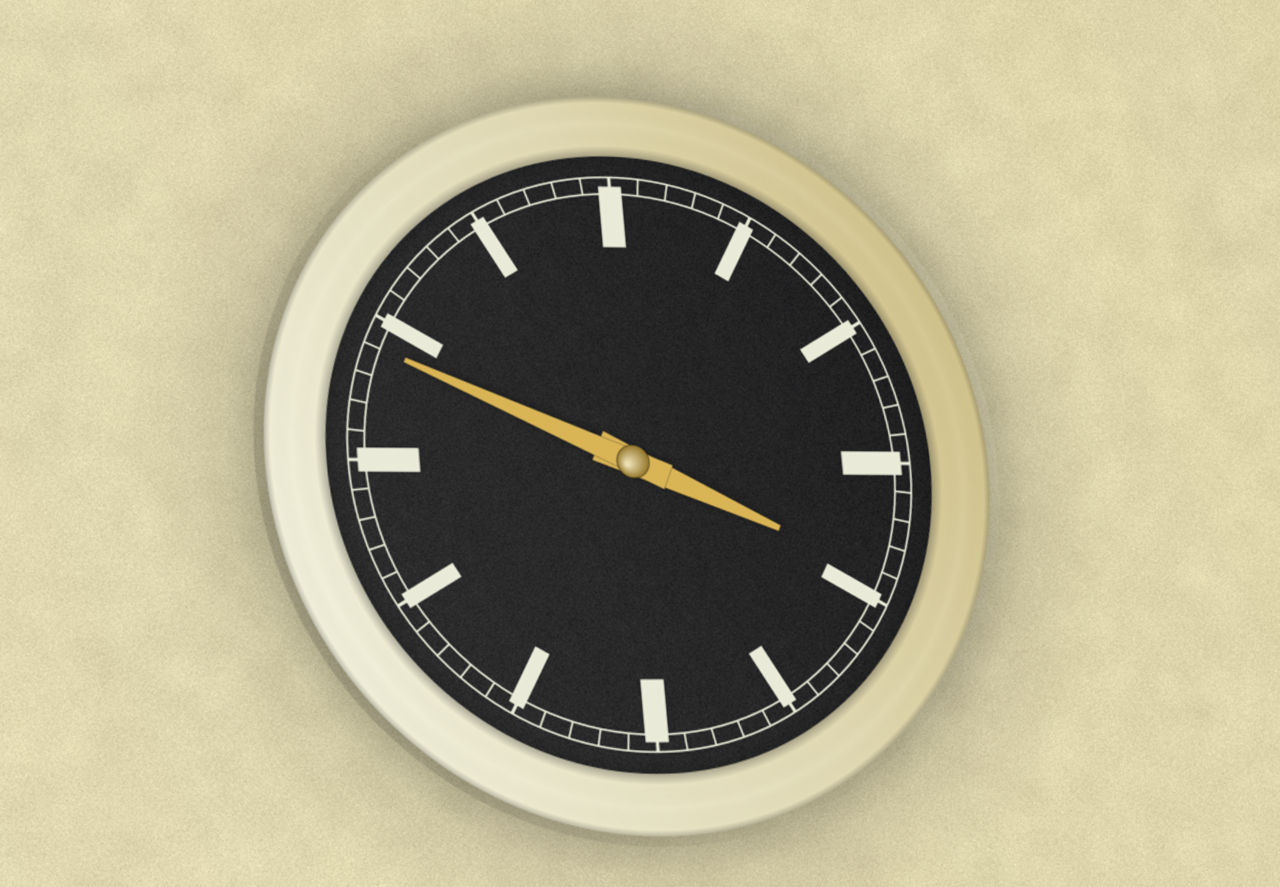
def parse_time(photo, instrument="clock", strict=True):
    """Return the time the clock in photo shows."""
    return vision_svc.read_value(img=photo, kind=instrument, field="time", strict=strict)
3:49
